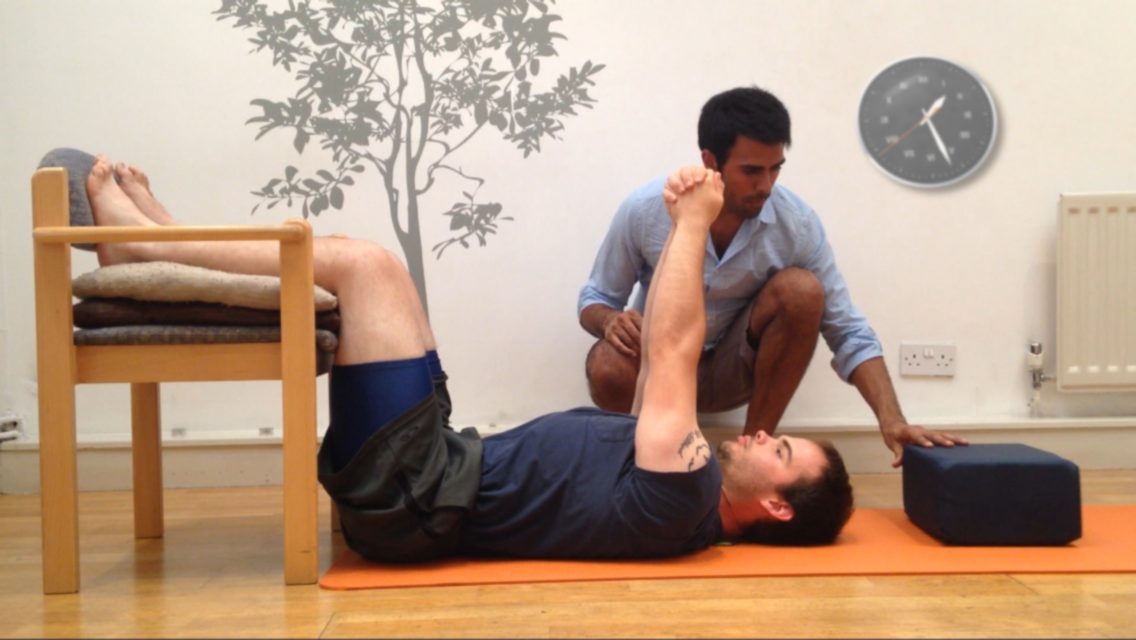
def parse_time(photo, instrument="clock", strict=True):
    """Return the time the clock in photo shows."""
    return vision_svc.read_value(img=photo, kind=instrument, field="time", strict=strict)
1:26:39
